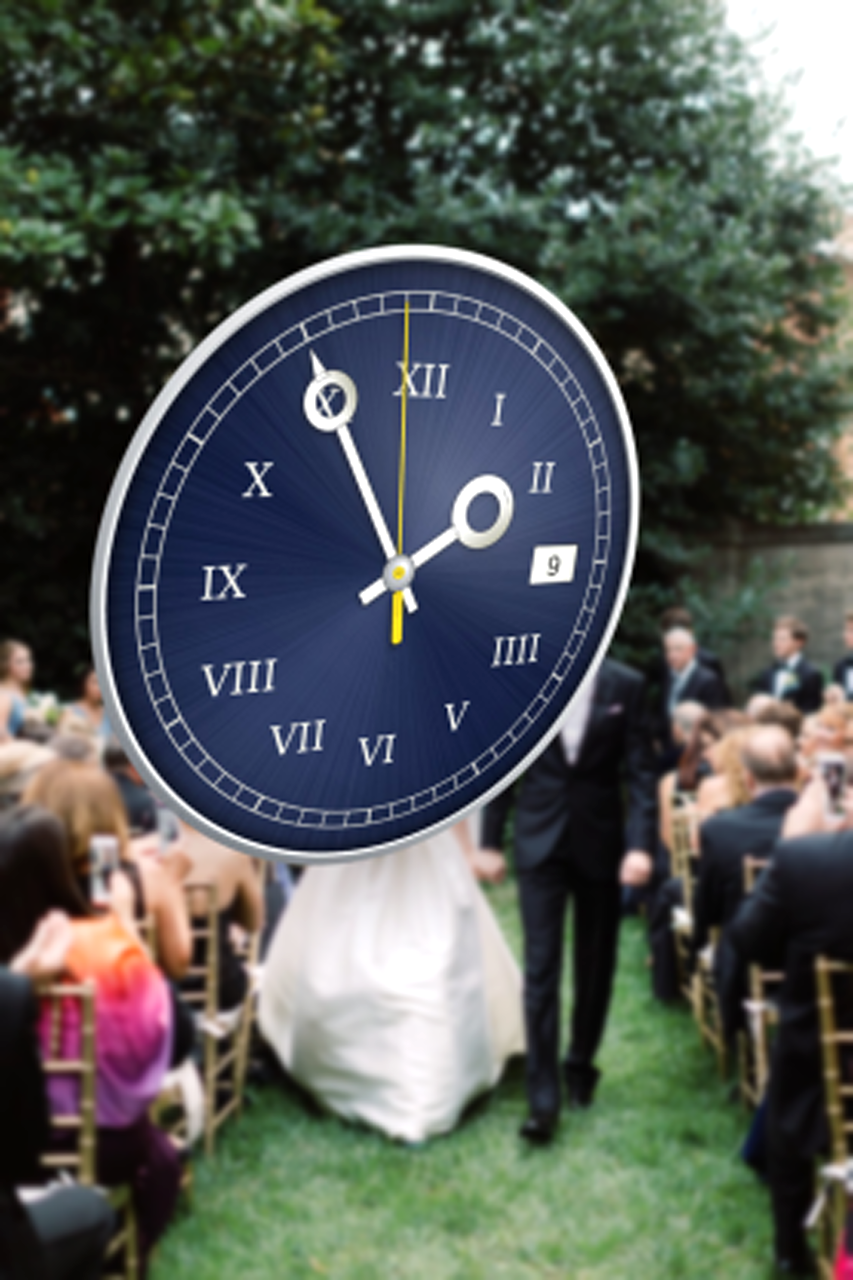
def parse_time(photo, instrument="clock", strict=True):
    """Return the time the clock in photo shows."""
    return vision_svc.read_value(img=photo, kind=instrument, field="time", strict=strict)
1:54:59
